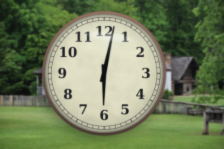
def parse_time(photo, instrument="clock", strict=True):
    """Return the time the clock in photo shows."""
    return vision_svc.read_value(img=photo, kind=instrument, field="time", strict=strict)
6:02
